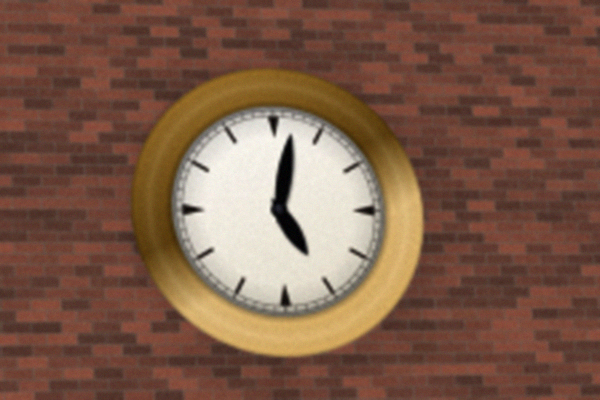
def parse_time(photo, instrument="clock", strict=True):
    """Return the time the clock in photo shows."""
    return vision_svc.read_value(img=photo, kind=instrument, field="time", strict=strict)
5:02
